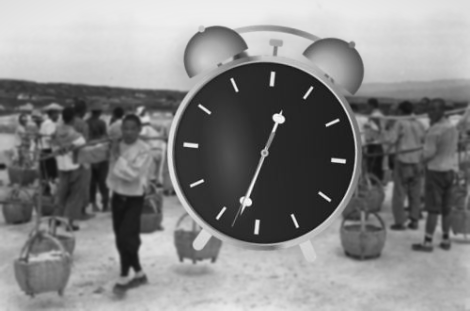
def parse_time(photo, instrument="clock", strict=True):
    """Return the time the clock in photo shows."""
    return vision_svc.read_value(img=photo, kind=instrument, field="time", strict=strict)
12:32:33
